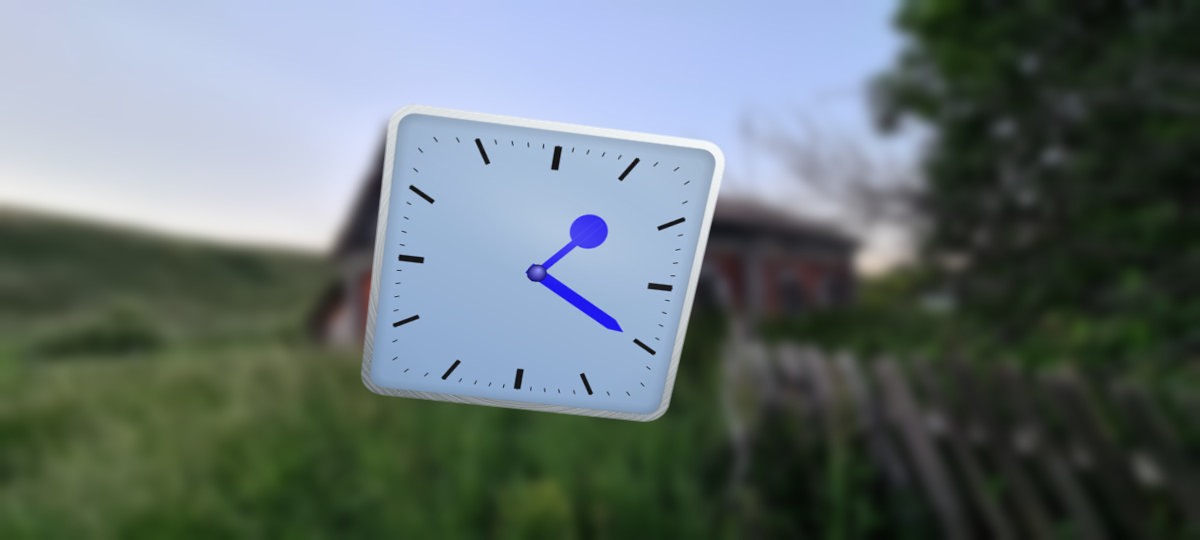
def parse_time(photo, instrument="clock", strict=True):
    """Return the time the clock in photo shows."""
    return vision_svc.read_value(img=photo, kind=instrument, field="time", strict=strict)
1:20
